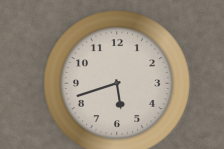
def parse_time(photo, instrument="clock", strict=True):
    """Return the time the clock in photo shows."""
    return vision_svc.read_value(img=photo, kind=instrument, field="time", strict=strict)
5:42
